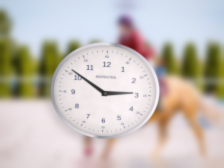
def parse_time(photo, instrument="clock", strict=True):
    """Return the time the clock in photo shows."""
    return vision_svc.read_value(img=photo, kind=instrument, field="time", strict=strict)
2:51
